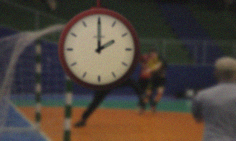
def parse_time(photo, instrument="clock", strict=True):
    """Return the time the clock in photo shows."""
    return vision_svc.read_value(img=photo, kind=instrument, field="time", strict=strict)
2:00
